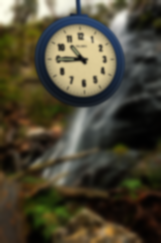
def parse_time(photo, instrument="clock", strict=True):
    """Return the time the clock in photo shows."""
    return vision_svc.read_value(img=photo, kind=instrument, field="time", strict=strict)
10:45
